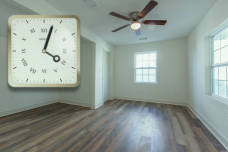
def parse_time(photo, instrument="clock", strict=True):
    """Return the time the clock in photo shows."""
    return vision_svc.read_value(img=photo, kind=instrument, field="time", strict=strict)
4:03
